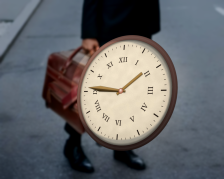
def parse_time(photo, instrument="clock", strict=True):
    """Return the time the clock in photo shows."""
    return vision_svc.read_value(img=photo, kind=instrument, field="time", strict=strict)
1:46
